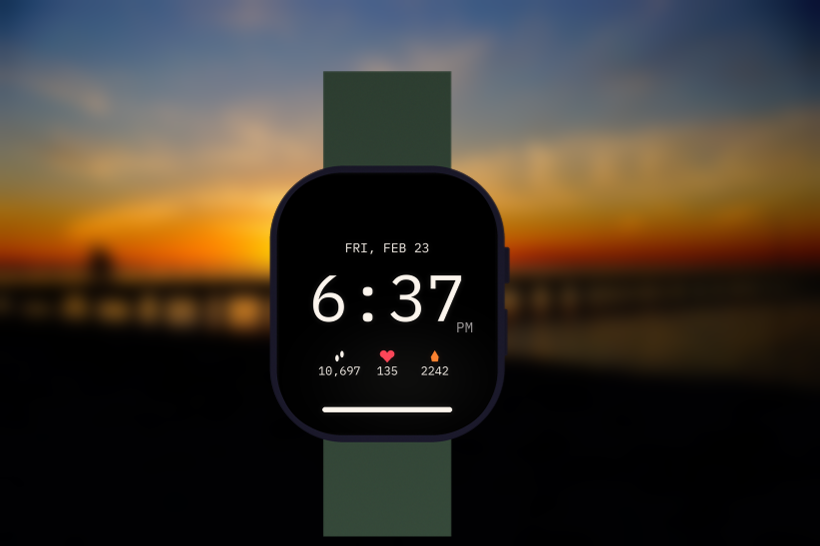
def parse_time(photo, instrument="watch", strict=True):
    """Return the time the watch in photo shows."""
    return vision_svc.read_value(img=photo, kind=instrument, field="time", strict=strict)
6:37
